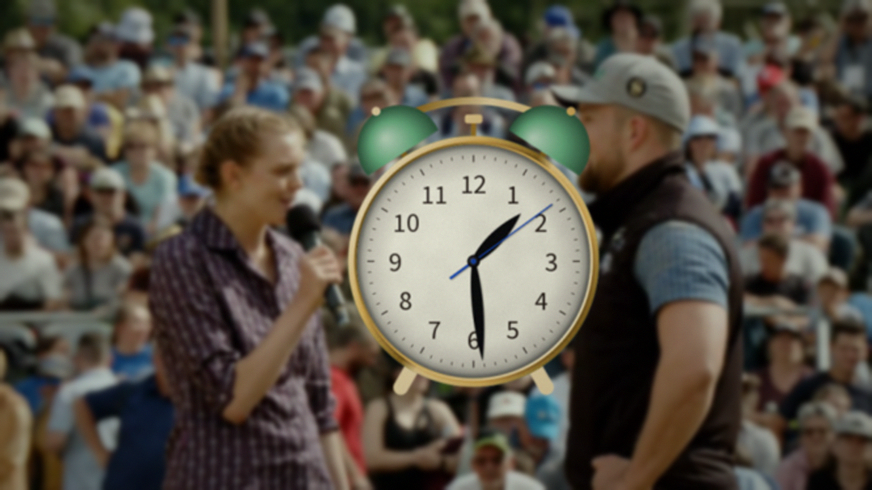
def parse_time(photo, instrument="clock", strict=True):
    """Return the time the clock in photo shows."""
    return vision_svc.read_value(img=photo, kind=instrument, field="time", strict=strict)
1:29:09
